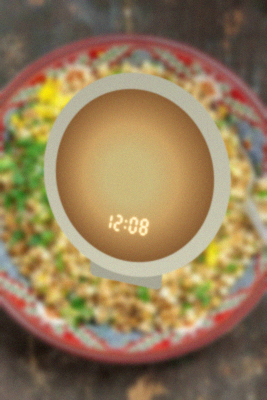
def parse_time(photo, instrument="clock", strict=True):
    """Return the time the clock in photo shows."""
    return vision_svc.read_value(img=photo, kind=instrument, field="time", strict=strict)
12:08
